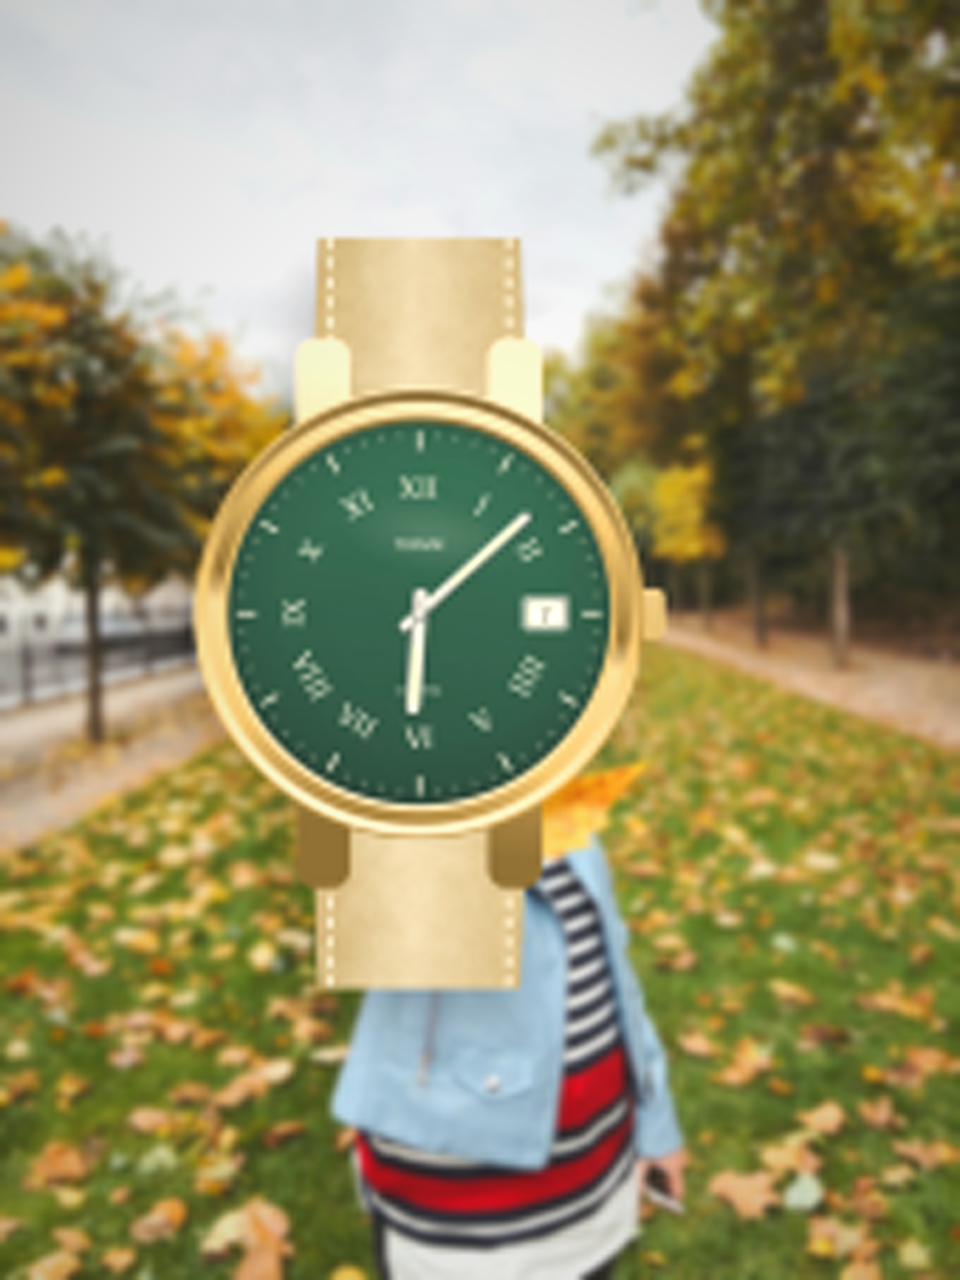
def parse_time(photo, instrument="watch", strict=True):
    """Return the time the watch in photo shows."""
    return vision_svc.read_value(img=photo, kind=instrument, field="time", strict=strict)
6:08
